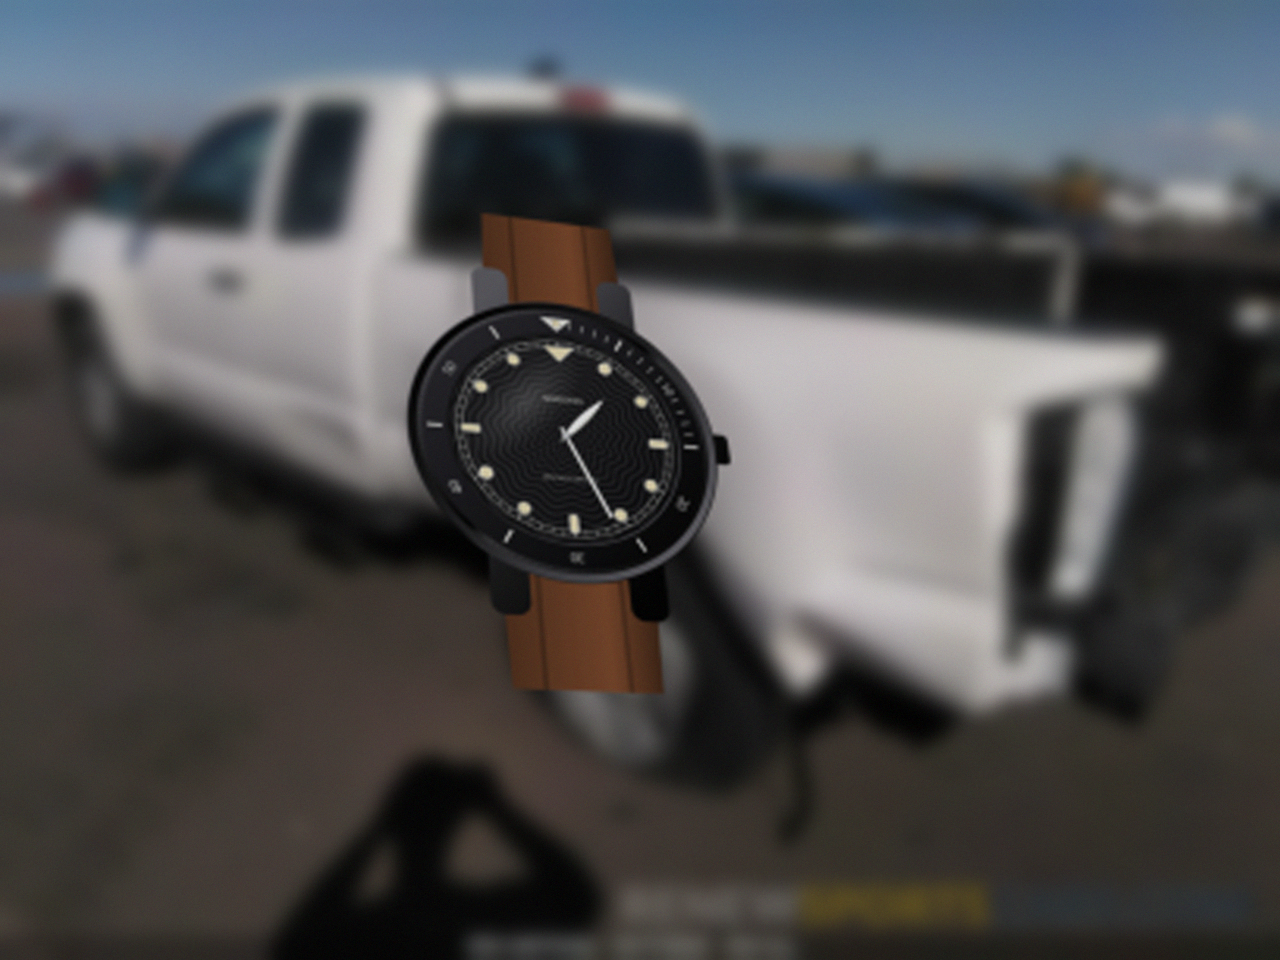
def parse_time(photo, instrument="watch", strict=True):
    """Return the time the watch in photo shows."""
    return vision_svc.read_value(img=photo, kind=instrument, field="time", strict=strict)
1:26
